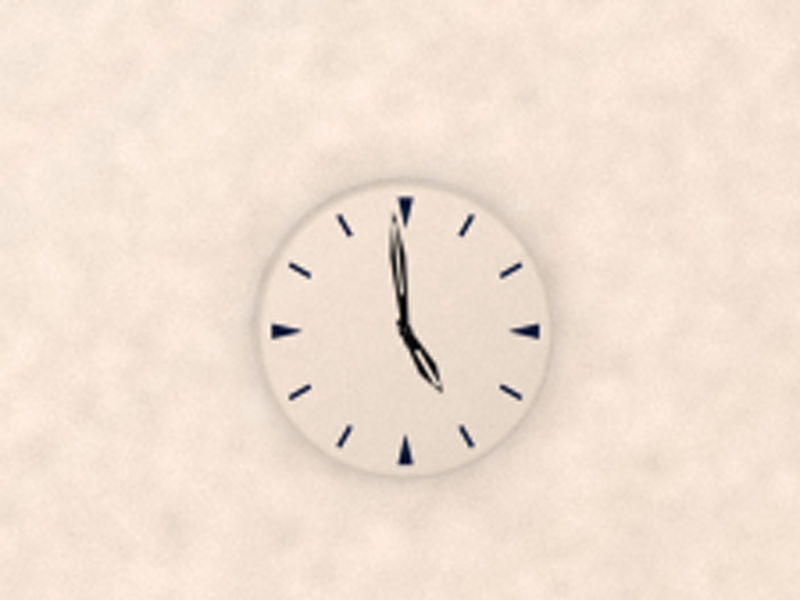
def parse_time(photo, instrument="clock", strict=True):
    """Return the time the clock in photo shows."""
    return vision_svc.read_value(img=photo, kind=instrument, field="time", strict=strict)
4:59
